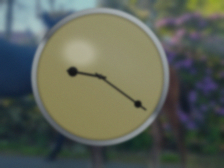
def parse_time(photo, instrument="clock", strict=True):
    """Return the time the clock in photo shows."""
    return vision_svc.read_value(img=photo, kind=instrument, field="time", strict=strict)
9:21
